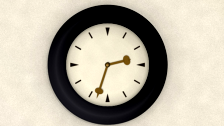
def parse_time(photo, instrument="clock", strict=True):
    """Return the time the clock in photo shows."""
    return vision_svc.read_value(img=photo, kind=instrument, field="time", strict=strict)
2:33
